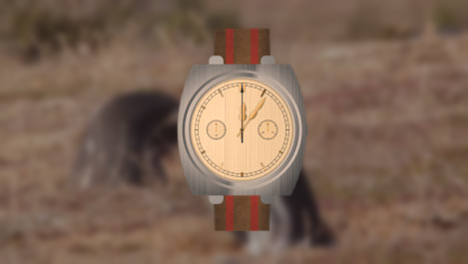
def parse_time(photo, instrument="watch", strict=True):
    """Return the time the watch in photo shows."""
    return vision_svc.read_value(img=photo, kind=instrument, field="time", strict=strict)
12:06
